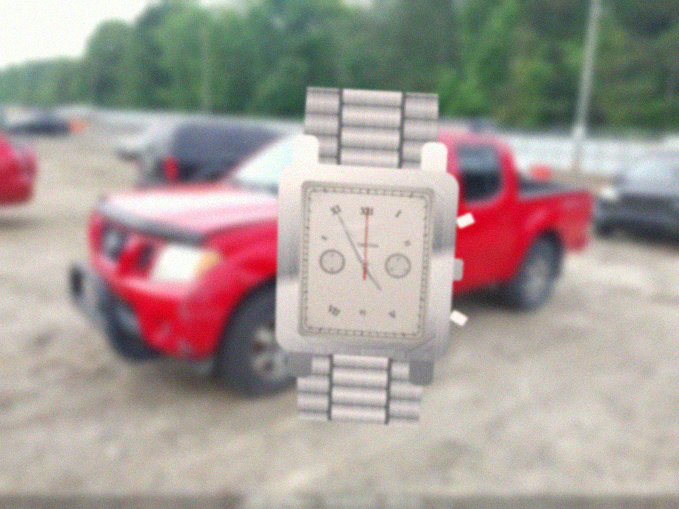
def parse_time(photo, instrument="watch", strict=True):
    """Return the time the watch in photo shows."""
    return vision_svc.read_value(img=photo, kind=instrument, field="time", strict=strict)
4:55
